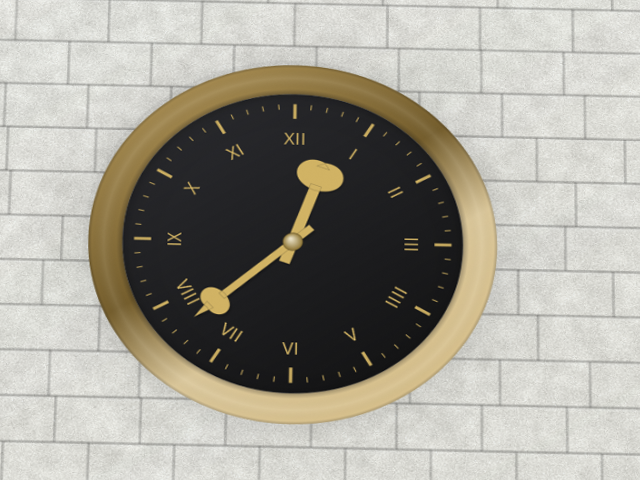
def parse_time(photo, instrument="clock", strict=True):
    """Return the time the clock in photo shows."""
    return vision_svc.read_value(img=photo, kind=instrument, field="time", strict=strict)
12:38
